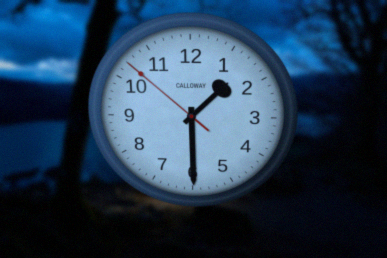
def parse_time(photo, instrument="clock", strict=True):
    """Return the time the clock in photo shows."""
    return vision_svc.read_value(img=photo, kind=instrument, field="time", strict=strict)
1:29:52
